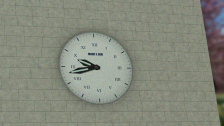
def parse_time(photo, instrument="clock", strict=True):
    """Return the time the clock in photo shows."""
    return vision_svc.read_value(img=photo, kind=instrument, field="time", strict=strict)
9:43
